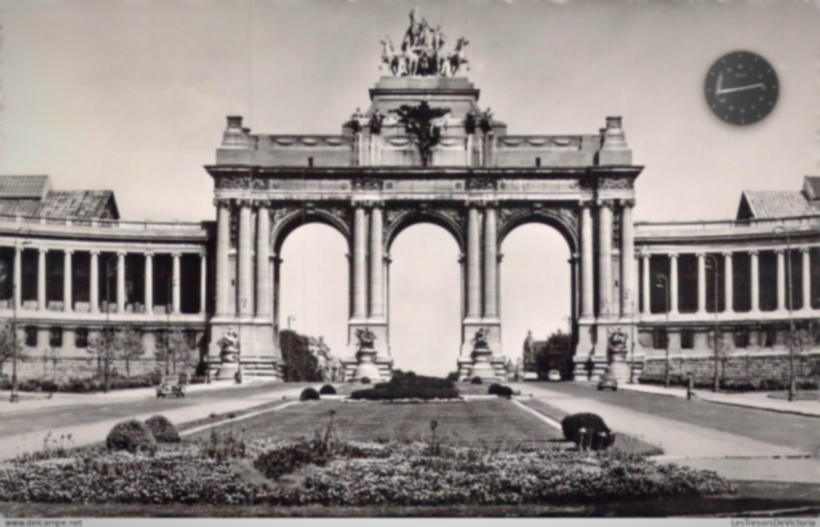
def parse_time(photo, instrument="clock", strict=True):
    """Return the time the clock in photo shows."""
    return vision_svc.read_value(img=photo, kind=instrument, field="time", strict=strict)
2:44
